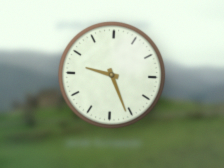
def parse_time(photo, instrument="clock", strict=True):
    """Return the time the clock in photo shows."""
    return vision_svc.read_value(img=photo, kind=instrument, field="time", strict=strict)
9:26
